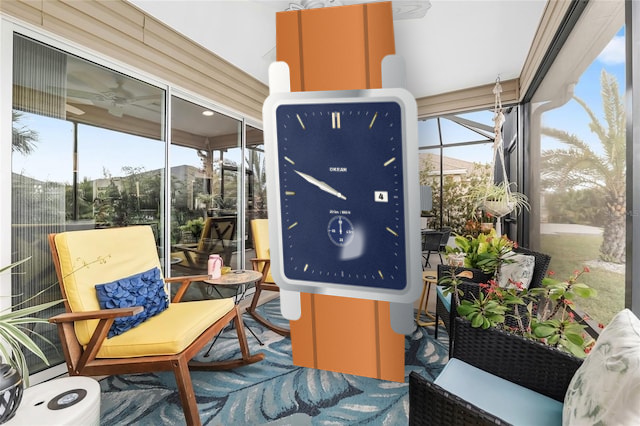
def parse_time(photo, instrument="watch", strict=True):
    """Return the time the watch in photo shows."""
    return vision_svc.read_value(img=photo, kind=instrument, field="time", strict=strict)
9:49
